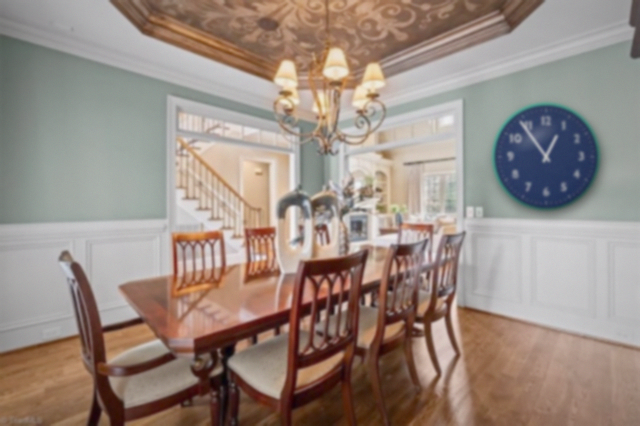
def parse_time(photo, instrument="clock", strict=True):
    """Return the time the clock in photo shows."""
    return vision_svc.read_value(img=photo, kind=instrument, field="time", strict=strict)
12:54
